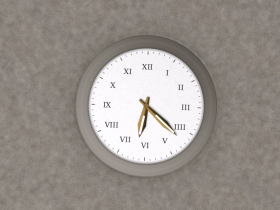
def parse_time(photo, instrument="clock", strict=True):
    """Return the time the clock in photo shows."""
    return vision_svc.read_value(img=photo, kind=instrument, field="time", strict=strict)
6:22
